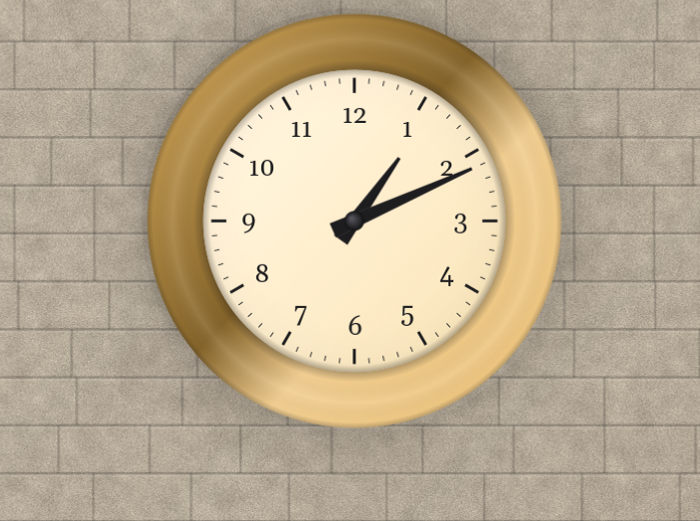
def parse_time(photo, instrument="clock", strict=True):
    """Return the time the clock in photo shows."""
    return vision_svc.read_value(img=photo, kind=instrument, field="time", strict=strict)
1:11
